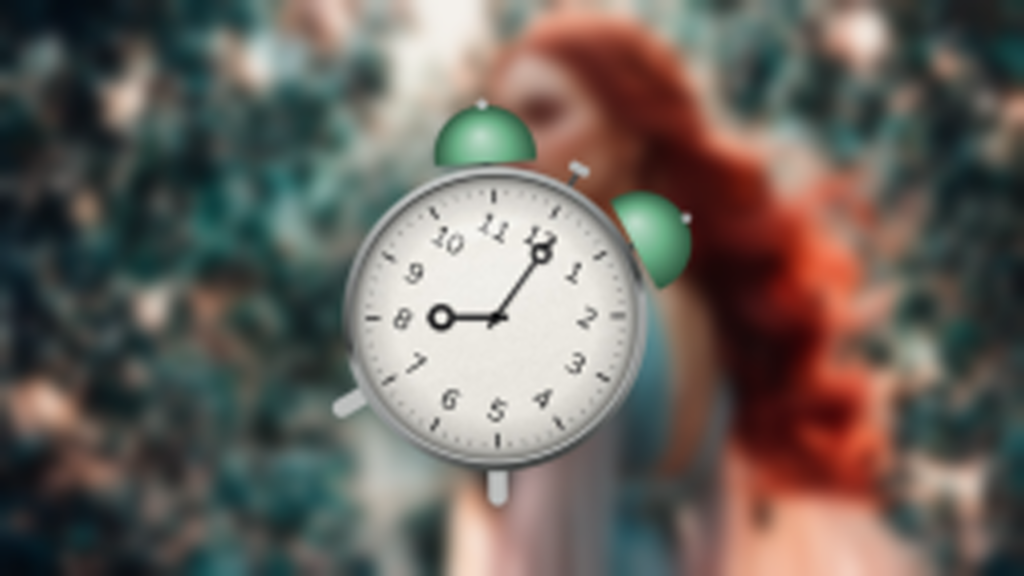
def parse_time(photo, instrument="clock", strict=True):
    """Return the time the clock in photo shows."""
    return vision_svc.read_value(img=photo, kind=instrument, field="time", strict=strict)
8:01
